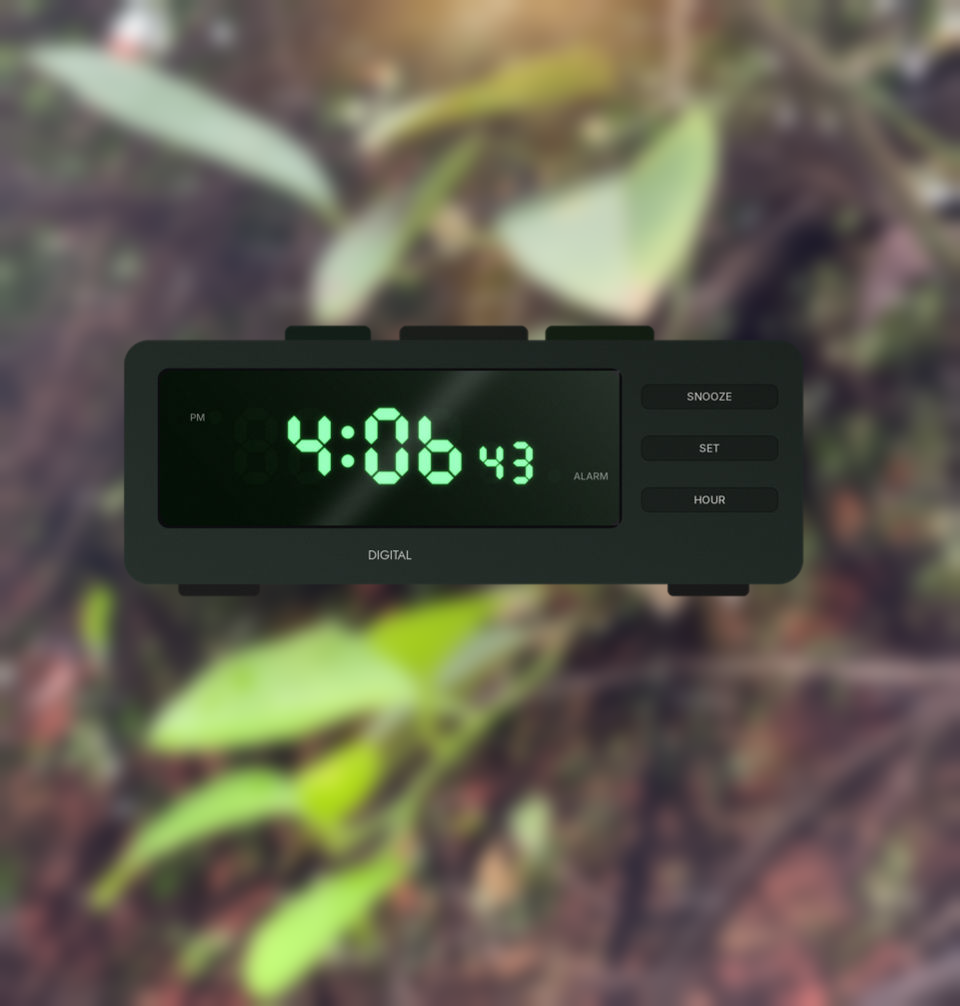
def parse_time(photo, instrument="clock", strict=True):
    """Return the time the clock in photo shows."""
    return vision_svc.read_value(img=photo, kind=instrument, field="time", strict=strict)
4:06:43
